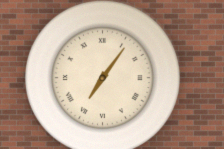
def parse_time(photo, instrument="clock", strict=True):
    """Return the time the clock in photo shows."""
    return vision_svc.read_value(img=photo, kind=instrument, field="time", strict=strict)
7:06
